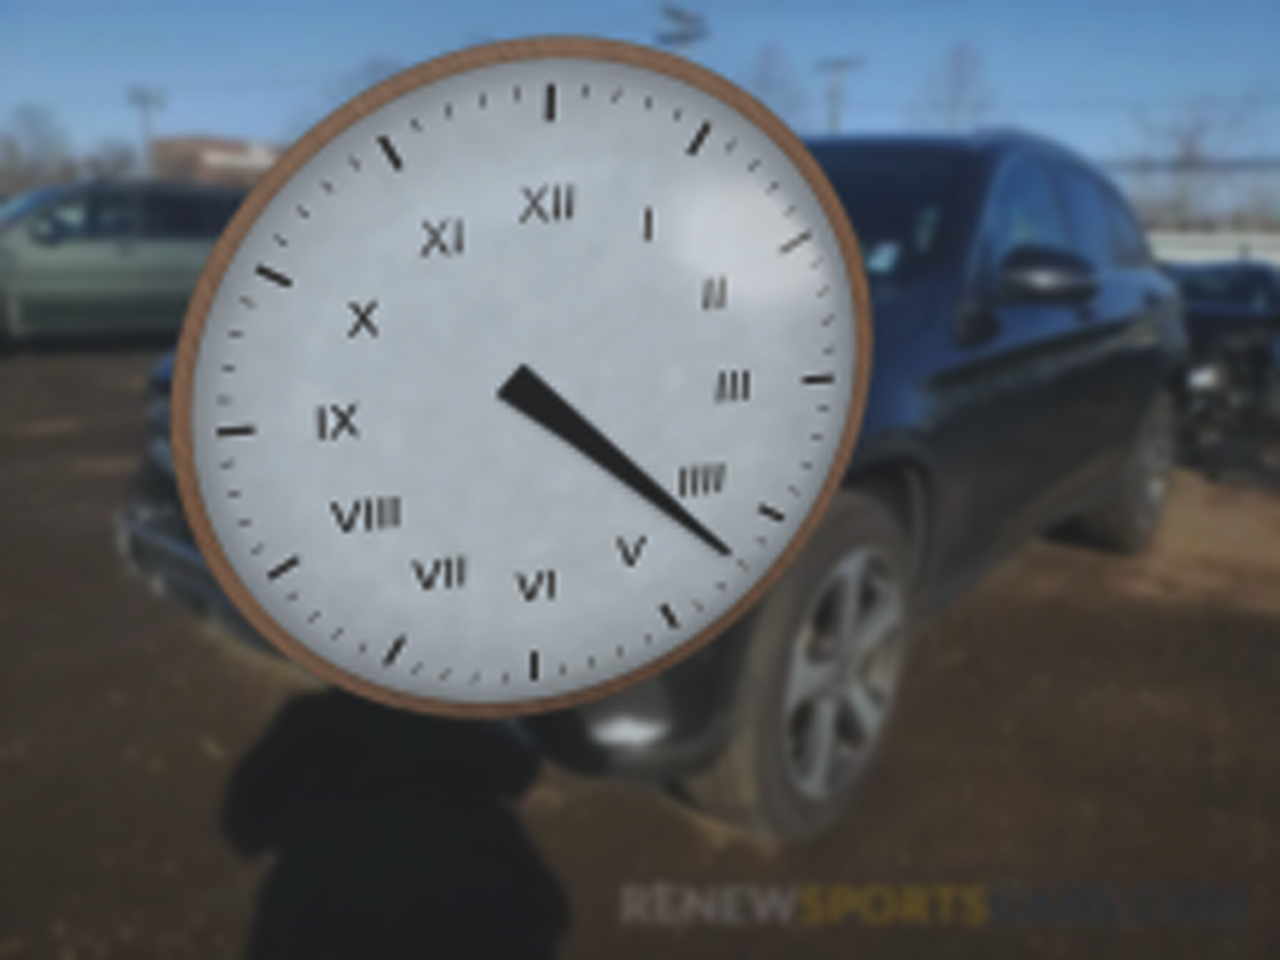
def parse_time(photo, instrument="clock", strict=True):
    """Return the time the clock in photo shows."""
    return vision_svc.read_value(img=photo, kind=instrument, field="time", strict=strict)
4:22
